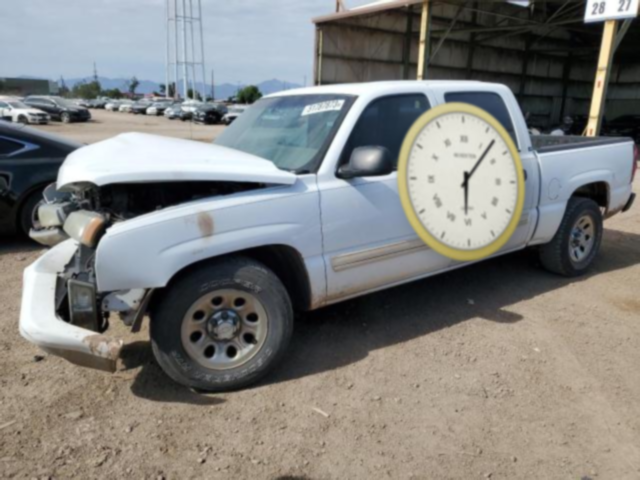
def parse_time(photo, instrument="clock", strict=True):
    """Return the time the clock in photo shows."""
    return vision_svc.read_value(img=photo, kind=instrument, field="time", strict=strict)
6:07
